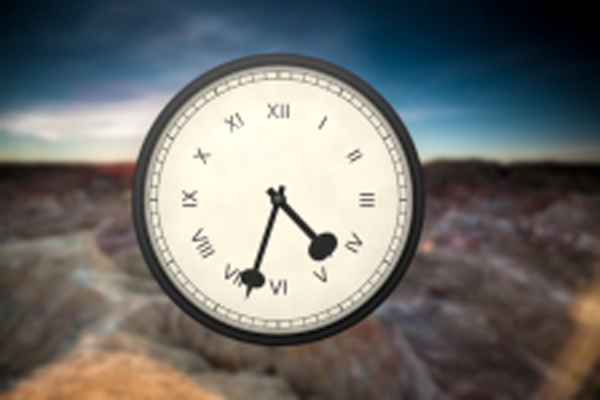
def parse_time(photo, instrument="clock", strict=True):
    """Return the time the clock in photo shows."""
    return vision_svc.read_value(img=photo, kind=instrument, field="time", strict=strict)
4:33
